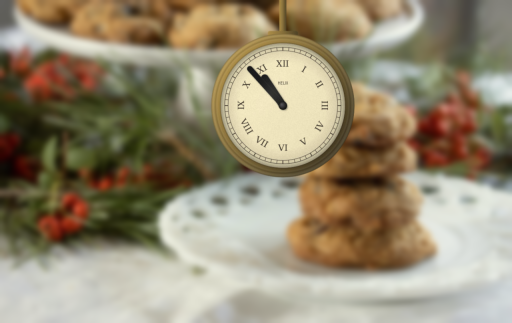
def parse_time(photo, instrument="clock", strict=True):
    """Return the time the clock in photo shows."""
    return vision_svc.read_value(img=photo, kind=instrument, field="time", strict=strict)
10:53
